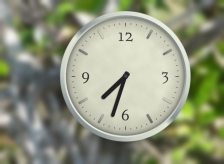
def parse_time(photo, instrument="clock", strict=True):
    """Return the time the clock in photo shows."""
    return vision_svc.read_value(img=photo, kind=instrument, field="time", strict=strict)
7:33
